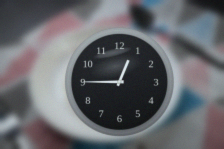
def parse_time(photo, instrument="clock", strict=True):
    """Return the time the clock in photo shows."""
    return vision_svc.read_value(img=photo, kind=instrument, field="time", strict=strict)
12:45
